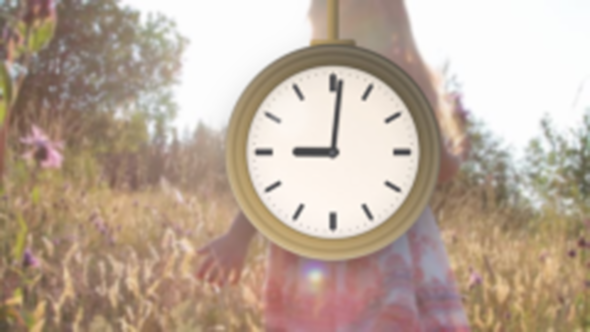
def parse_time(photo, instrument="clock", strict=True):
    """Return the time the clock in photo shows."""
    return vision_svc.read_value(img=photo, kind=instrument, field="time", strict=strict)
9:01
